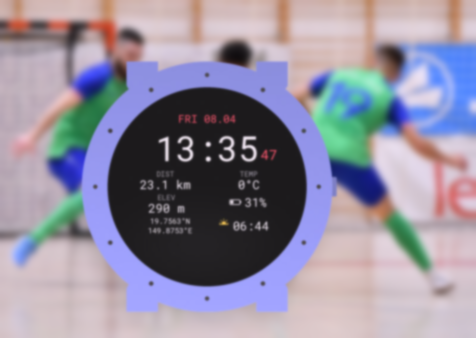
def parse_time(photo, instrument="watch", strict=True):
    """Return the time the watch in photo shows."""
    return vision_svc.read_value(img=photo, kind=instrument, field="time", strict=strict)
13:35:47
